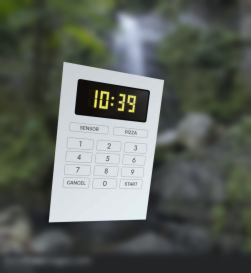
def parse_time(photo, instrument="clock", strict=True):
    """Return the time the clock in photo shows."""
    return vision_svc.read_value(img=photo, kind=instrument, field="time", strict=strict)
10:39
